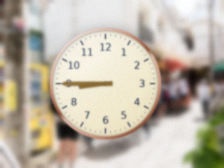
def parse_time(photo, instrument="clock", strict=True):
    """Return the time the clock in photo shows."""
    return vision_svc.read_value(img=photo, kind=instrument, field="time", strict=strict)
8:45
